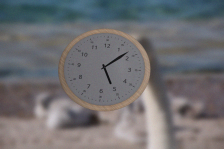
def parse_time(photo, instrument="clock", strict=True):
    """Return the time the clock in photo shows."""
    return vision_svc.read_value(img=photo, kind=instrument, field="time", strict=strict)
5:08
